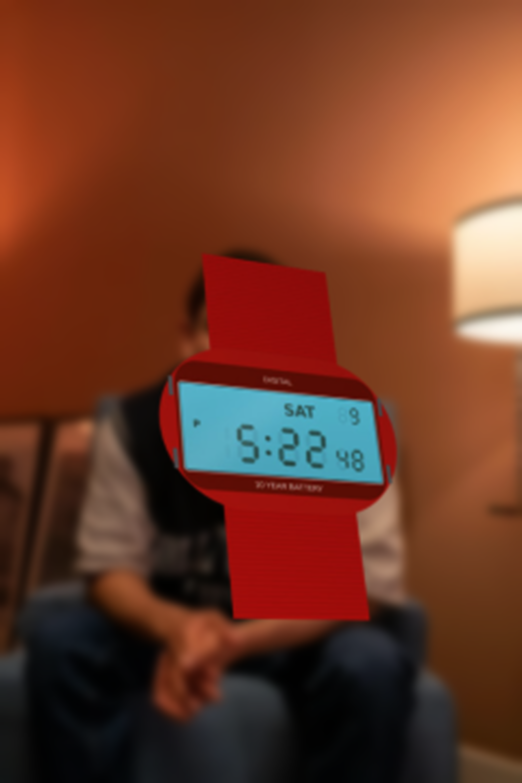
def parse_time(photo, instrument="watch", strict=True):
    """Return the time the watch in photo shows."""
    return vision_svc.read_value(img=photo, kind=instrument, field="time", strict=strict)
5:22:48
